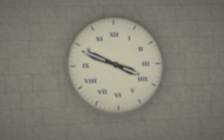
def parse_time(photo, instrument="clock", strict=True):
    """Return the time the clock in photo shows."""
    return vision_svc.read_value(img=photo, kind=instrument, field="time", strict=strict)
3:49
